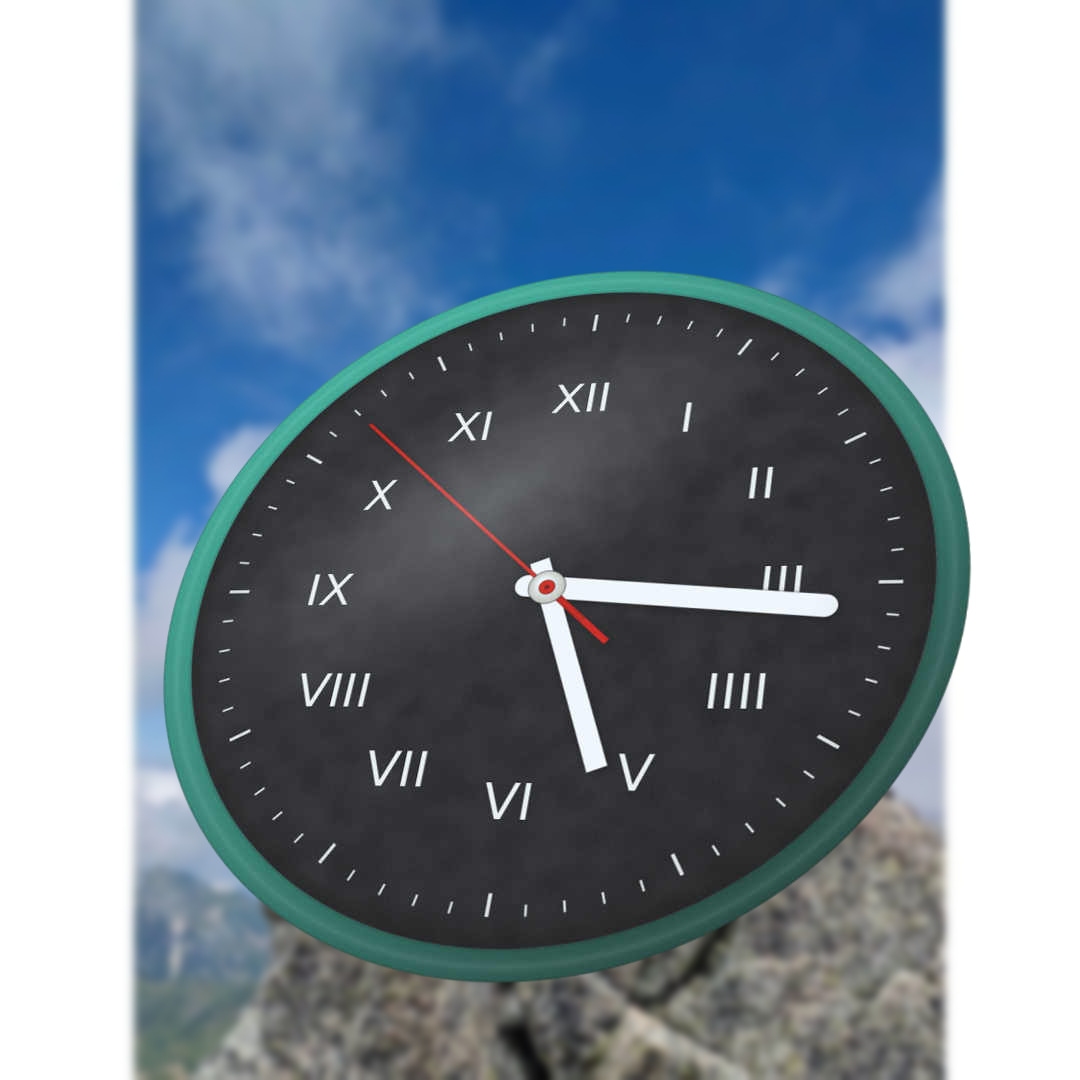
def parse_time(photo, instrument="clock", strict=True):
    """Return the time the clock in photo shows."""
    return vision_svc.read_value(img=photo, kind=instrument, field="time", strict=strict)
5:15:52
